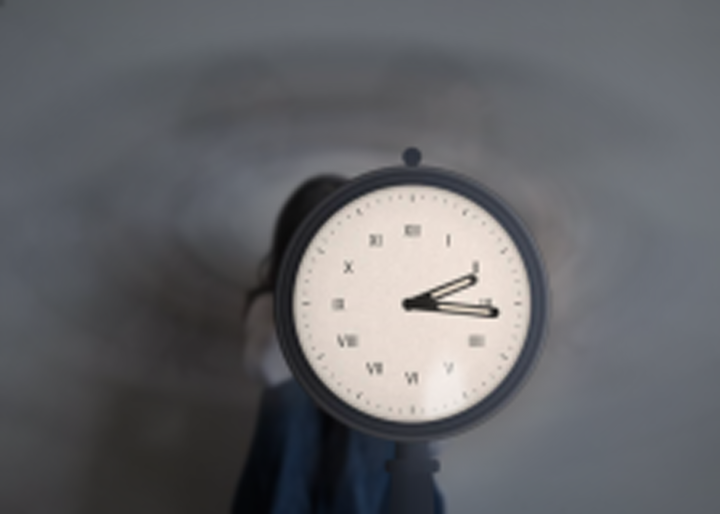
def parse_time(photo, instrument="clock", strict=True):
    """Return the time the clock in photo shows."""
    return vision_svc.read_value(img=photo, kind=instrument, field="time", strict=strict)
2:16
